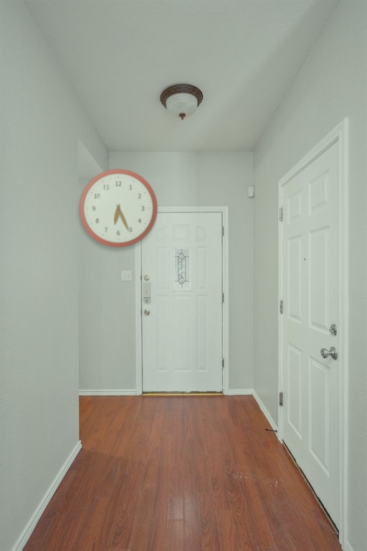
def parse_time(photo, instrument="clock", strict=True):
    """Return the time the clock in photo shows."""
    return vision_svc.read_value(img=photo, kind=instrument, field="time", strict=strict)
6:26
